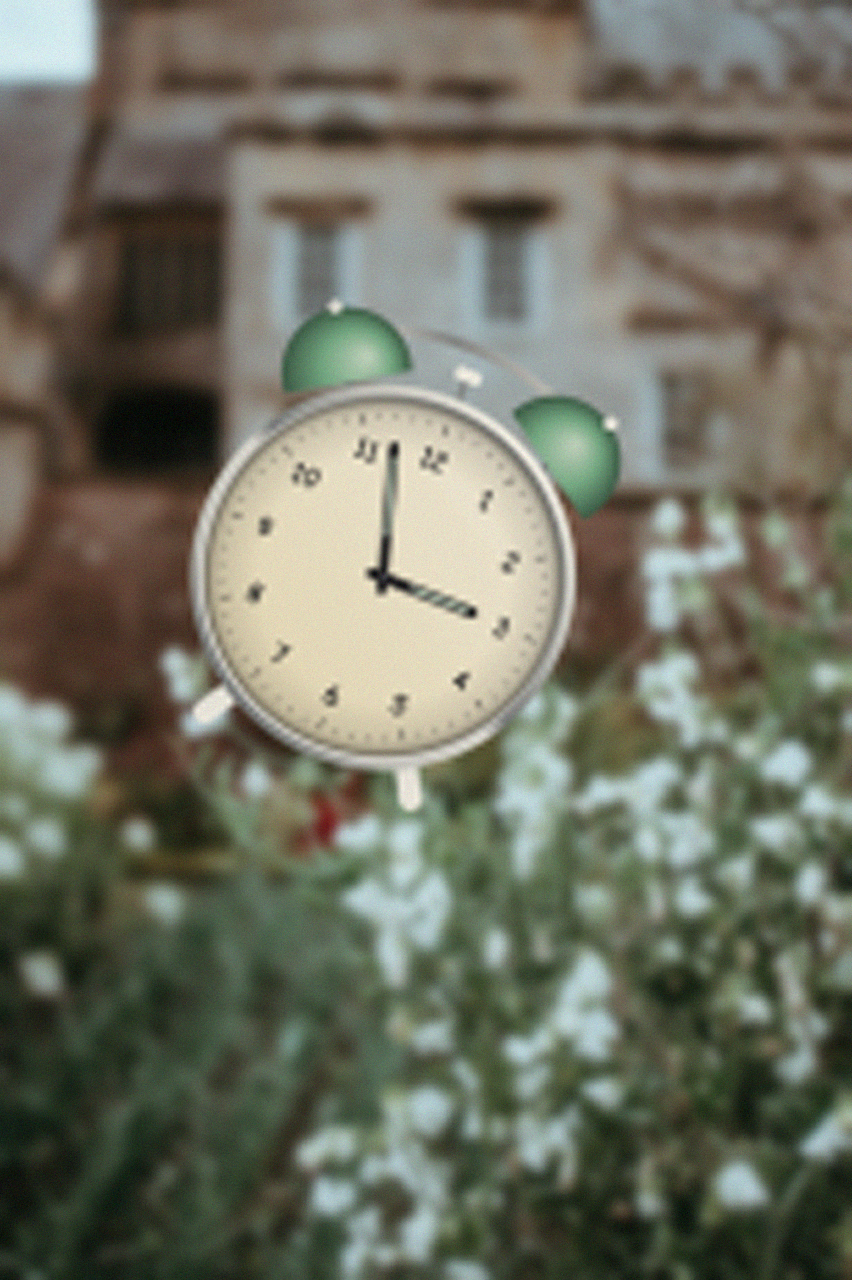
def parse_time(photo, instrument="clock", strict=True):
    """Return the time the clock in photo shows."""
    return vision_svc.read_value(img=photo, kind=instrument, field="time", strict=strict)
2:57
